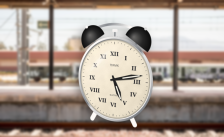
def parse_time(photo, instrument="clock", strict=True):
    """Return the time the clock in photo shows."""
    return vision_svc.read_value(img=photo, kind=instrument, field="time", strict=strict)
5:13
